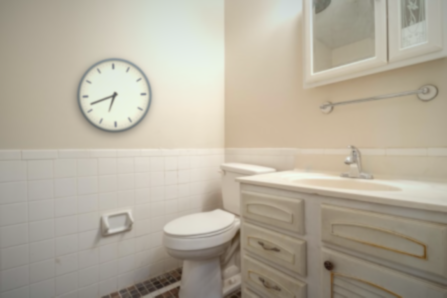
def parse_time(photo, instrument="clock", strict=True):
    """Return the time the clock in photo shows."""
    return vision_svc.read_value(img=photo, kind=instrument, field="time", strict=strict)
6:42
